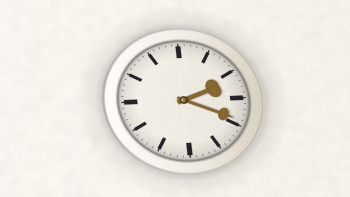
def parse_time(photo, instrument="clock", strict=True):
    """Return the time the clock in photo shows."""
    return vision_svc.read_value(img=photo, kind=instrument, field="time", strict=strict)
2:19
